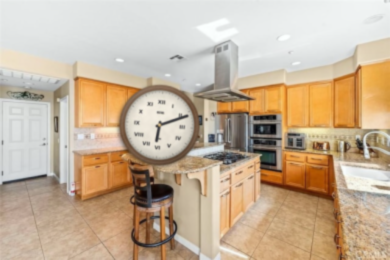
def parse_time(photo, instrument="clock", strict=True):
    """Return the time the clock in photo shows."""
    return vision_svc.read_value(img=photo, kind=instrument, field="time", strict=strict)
6:11
